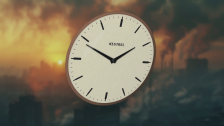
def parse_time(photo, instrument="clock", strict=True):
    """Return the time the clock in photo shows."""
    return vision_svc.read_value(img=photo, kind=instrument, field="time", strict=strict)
1:49
